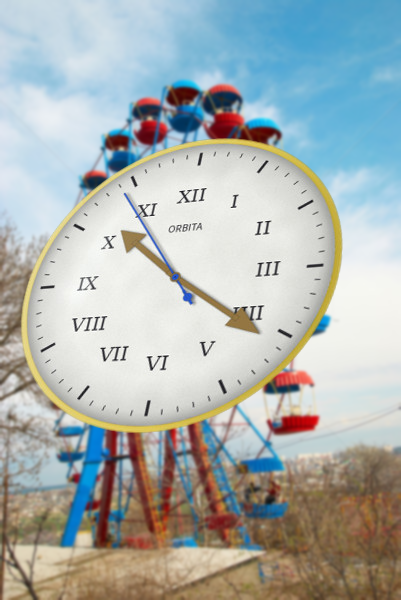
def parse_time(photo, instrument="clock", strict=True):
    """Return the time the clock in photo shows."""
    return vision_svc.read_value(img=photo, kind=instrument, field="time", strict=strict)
10:20:54
